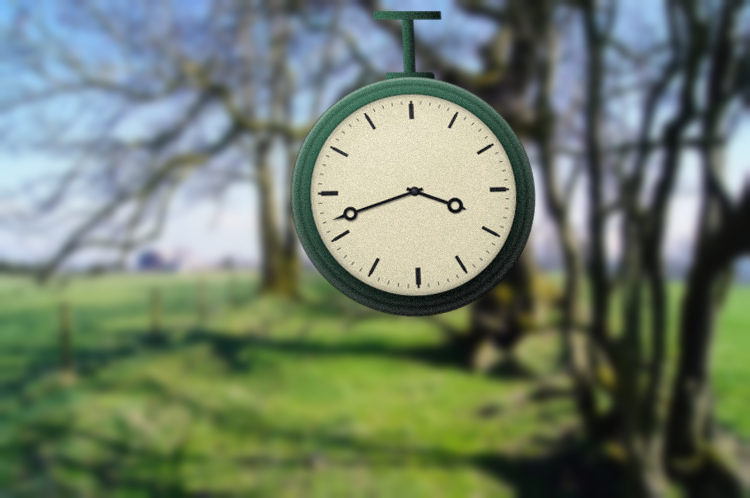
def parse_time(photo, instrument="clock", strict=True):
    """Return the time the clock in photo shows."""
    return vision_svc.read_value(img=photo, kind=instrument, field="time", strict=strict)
3:42
